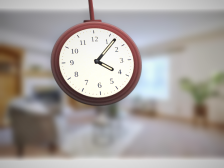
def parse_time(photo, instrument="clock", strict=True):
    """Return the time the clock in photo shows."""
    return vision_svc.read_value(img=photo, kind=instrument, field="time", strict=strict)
4:07
